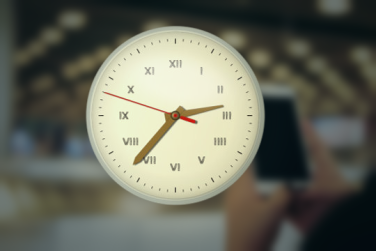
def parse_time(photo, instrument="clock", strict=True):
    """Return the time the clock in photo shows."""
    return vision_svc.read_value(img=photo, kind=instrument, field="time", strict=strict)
2:36:48
